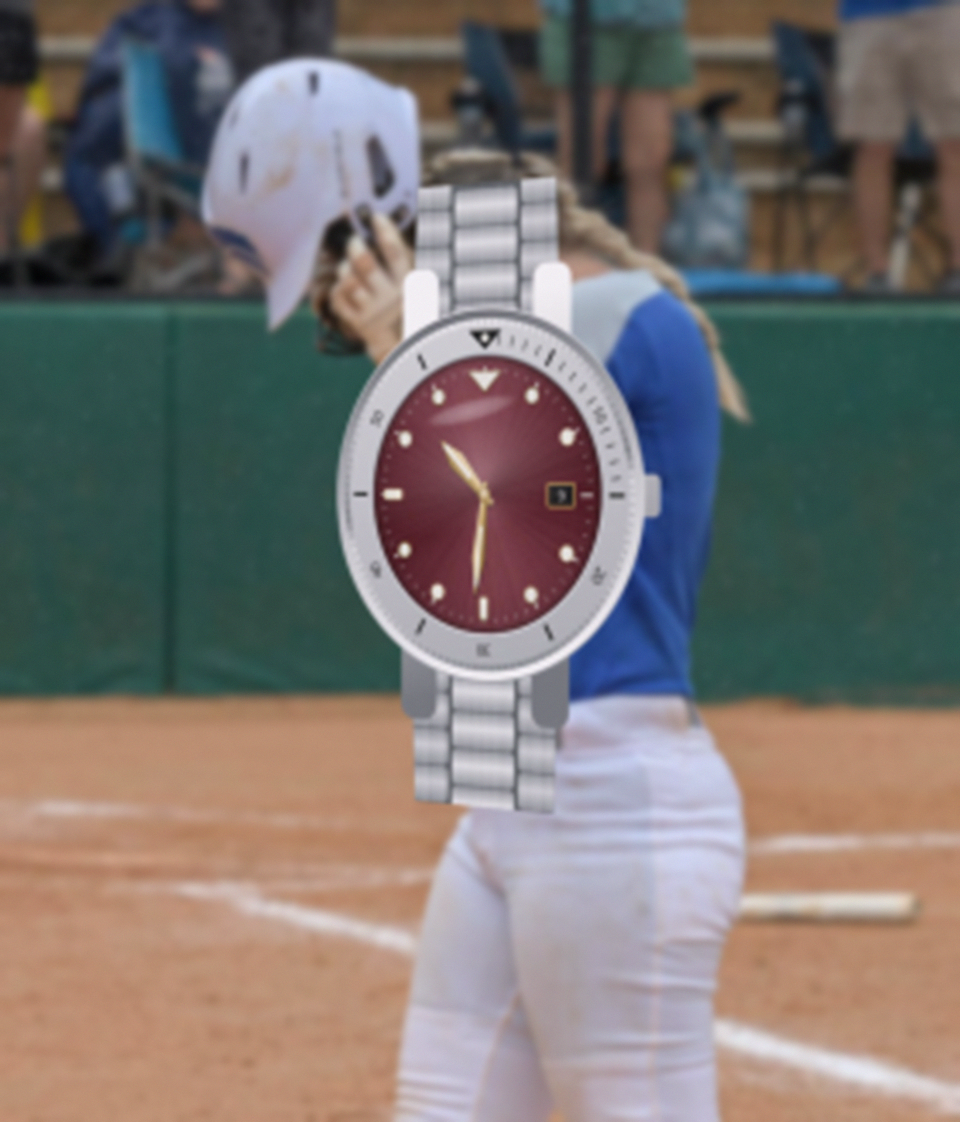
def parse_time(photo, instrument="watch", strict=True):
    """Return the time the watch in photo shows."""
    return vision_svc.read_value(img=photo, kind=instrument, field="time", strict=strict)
10:31
